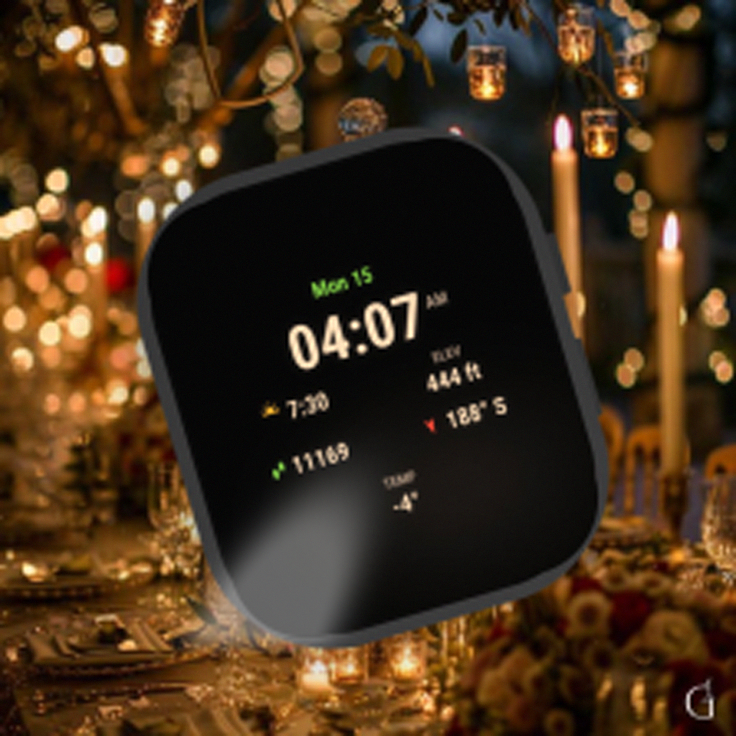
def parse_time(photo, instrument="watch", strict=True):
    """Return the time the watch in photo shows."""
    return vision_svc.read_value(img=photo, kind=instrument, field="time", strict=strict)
4:07
